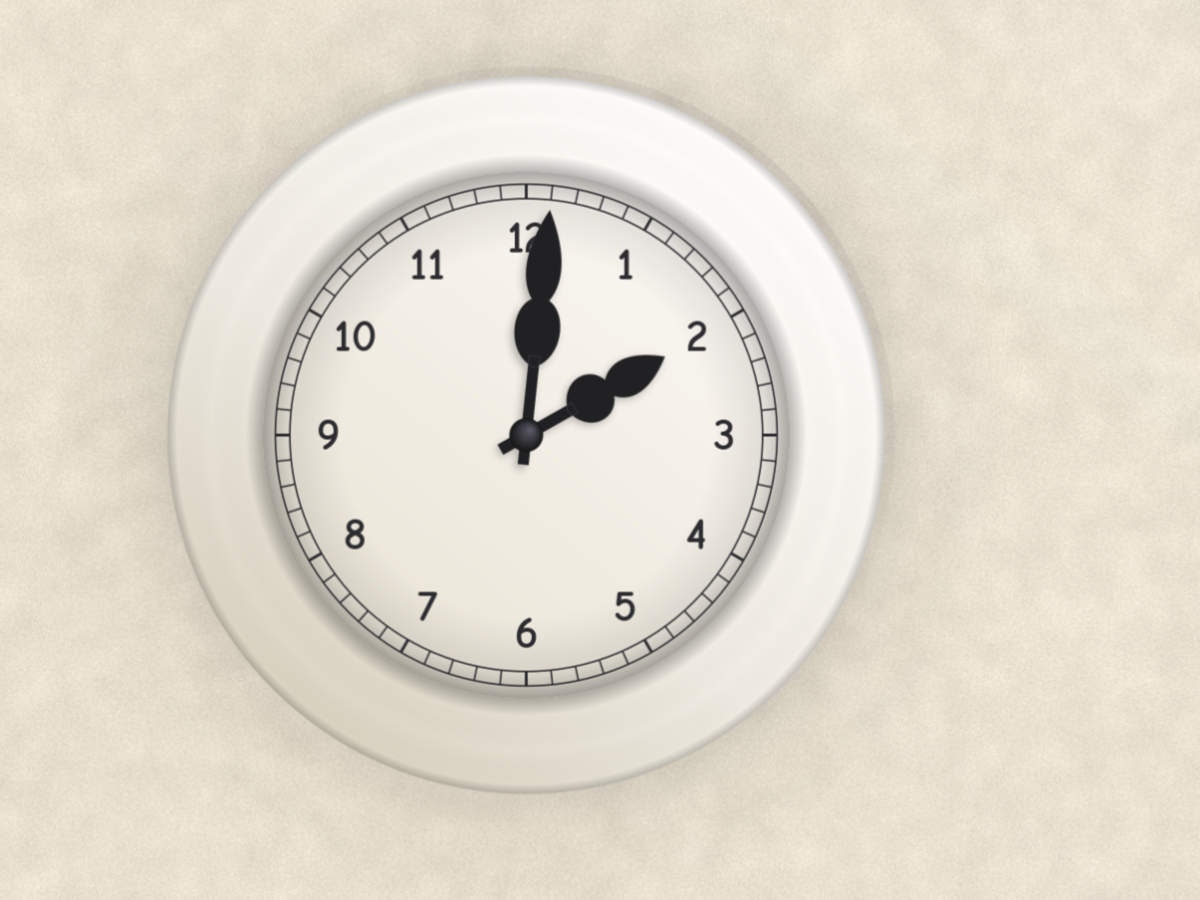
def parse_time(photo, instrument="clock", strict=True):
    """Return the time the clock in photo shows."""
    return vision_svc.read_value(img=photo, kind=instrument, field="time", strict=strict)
2:01
